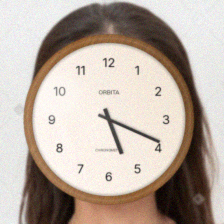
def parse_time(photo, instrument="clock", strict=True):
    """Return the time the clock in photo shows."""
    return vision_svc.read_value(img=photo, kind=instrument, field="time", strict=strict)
5:19
